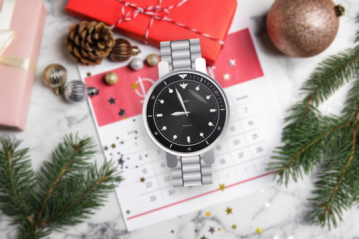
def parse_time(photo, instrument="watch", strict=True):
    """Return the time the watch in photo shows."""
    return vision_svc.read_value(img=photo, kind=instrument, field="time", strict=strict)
8:57
